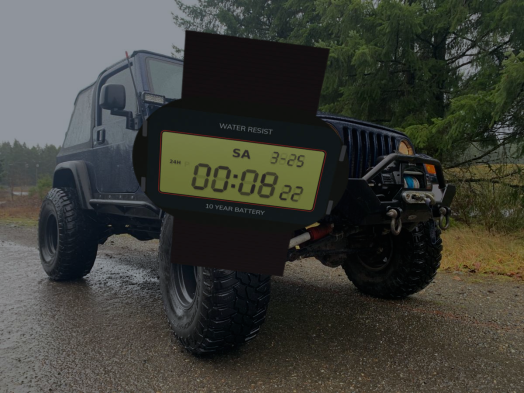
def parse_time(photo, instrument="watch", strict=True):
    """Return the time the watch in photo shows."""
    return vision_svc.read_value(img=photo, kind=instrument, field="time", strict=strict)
0:08:22
